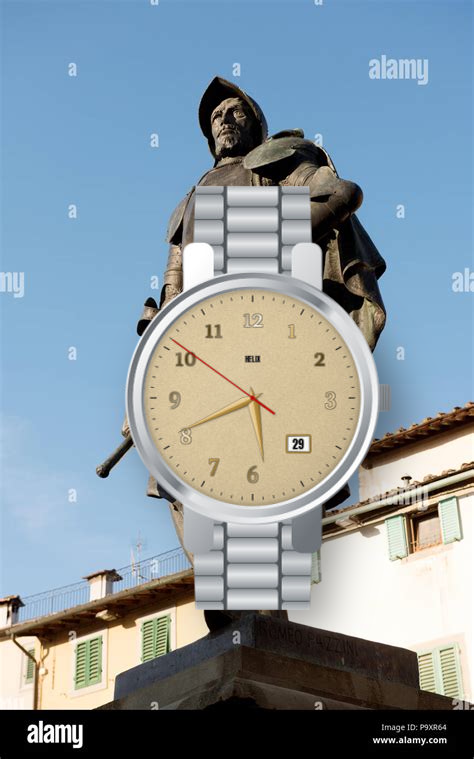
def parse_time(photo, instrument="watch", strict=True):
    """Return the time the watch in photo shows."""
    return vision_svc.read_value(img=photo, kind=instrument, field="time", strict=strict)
5:40:51
